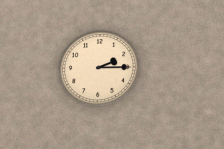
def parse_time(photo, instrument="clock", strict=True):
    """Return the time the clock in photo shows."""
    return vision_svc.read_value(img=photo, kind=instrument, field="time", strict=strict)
2:15
